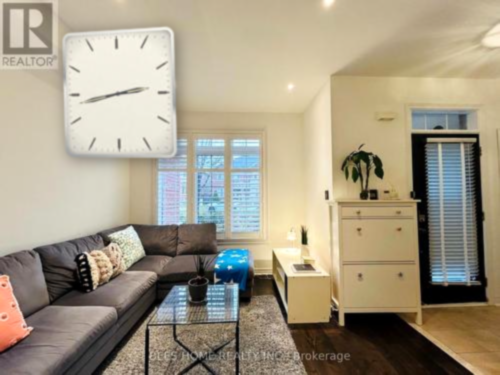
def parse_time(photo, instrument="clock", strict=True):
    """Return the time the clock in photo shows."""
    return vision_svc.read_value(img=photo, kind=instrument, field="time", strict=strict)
2:43
